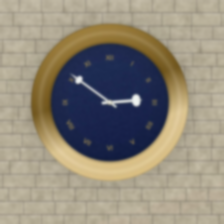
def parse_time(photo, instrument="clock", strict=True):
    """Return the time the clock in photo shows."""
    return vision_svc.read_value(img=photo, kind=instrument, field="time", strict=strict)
2:51
